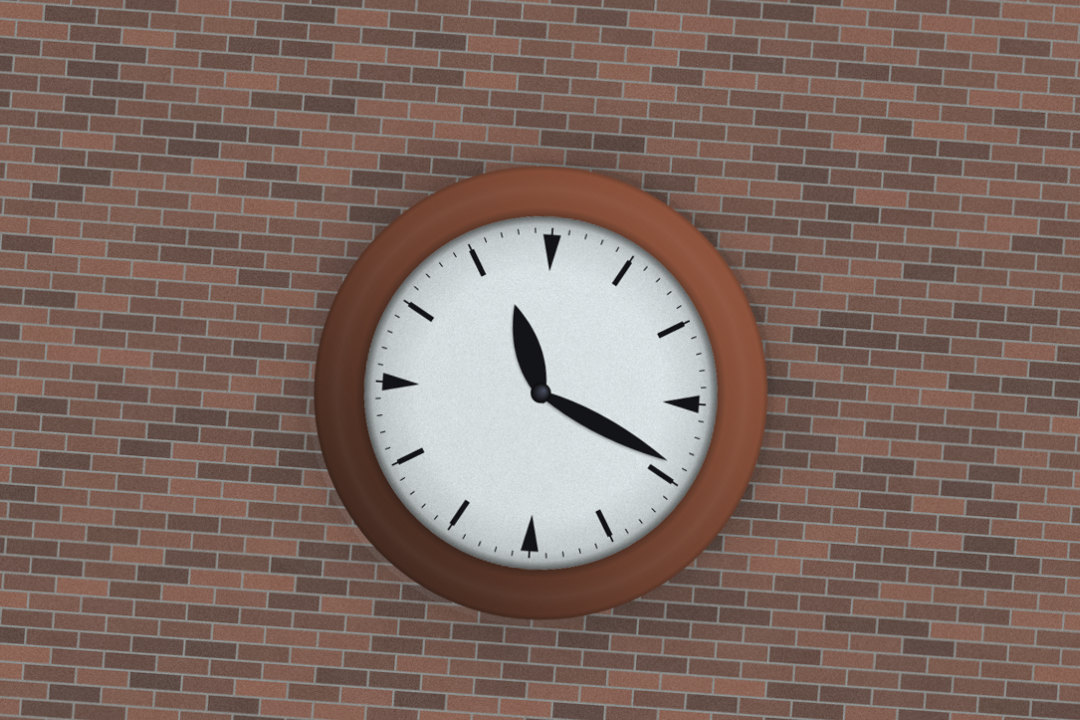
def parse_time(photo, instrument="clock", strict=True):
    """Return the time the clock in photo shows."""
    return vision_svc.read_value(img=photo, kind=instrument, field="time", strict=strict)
11:19
